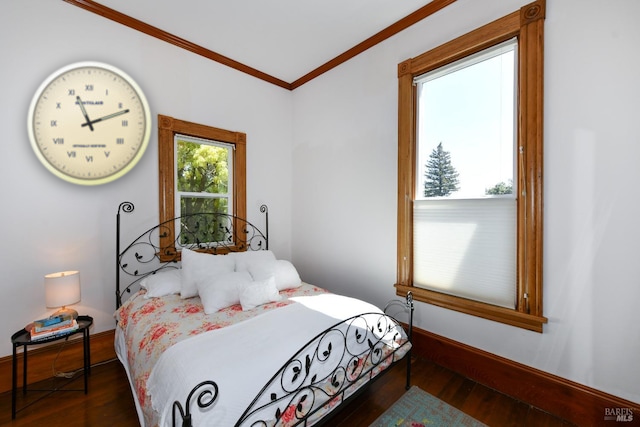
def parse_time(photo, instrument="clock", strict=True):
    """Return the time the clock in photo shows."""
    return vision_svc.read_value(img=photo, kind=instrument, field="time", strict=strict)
11:12
